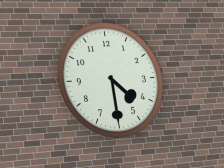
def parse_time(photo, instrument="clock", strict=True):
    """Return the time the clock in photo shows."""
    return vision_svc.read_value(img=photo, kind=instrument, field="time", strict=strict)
4:30
